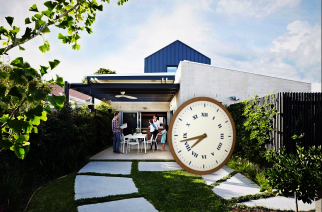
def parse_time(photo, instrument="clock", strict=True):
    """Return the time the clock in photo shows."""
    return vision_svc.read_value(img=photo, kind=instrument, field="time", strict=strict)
7:43
